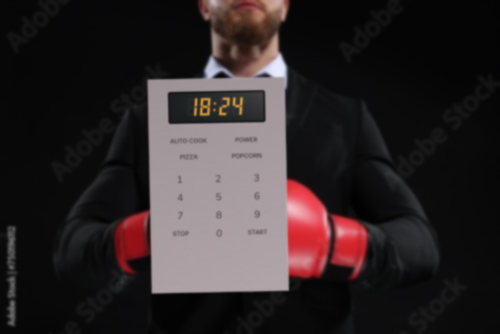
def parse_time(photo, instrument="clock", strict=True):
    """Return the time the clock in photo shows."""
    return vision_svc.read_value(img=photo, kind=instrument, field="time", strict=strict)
18:24
